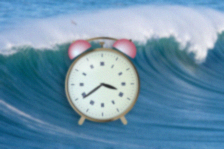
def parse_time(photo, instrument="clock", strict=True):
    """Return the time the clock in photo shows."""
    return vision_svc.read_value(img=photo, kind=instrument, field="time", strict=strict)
3:39
